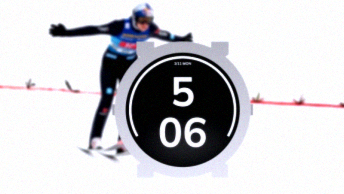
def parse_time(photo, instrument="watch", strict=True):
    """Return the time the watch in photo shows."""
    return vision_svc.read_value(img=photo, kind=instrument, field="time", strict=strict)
5:06
